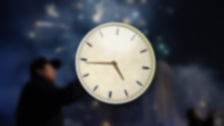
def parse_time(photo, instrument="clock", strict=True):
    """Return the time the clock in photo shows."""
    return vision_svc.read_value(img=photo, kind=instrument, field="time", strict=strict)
4:44
